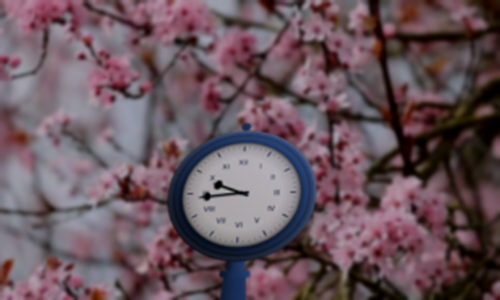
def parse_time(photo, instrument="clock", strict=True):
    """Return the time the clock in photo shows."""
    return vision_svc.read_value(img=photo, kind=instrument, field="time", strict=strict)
9:44
